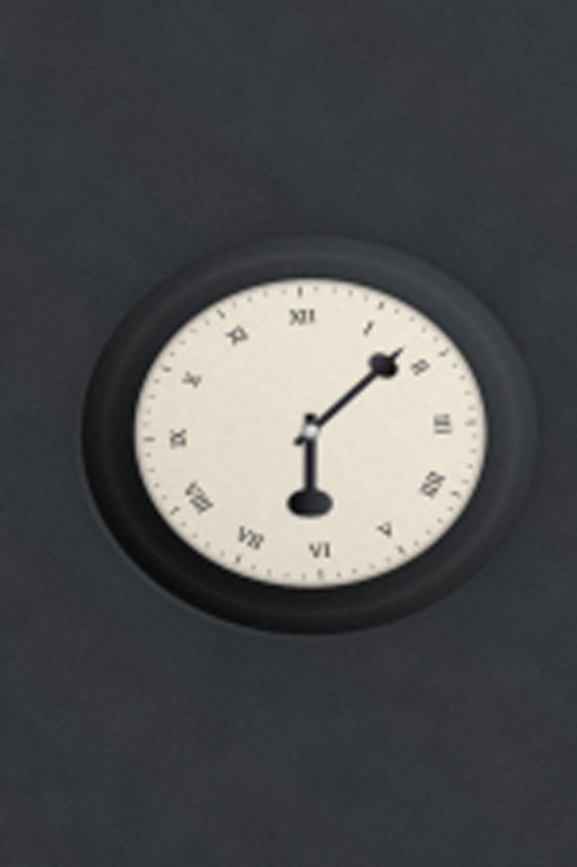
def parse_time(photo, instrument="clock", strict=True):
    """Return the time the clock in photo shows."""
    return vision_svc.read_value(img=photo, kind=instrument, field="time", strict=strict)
6:08
